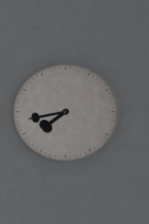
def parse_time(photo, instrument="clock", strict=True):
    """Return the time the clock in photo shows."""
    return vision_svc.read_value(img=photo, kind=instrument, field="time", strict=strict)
7:43
